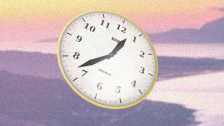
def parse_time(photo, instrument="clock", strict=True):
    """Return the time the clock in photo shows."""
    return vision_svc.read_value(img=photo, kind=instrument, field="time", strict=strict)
12:37
